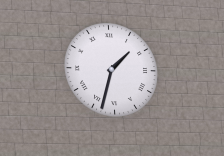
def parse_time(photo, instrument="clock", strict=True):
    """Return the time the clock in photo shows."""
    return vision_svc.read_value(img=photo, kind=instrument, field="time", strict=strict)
1:33
